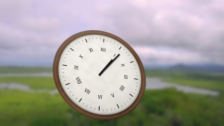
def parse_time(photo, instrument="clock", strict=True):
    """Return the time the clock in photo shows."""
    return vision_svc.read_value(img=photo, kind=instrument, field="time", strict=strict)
1:06
